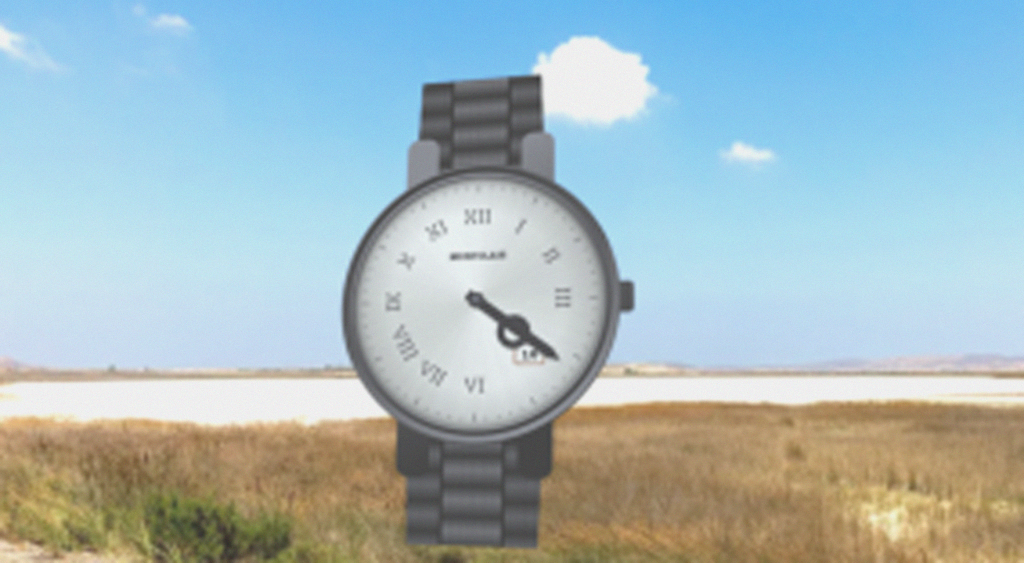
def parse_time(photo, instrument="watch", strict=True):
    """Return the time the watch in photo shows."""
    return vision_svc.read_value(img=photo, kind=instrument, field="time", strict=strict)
4:21
